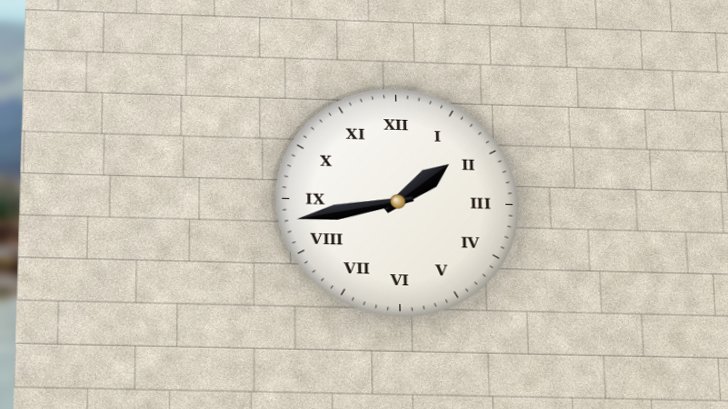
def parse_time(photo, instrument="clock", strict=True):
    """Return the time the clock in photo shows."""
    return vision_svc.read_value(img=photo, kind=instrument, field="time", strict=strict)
1:43
